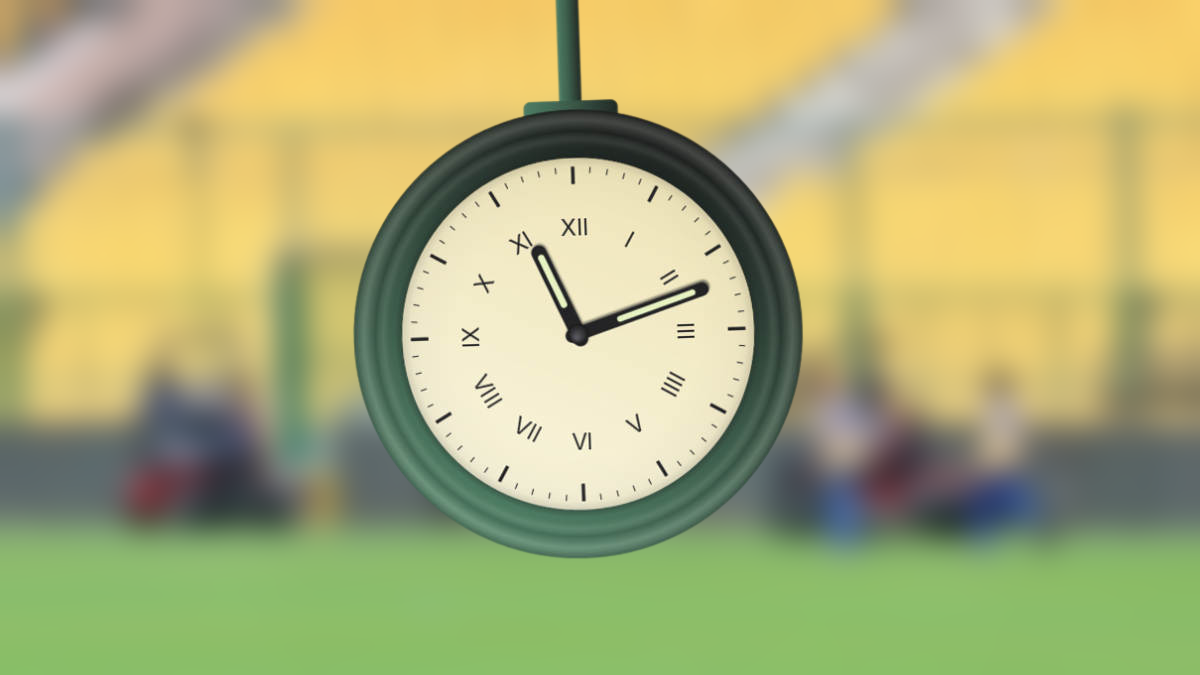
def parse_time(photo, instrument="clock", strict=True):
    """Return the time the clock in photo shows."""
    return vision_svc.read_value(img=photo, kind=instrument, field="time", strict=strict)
11:12
